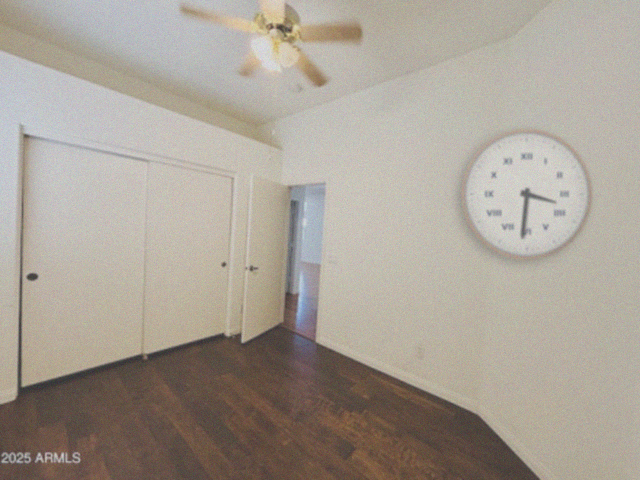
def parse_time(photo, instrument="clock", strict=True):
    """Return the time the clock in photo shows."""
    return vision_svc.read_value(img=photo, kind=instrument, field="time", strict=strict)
3:31
